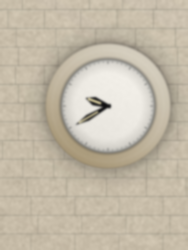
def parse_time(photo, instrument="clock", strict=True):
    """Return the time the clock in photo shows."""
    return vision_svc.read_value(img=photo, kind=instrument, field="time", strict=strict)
9:40
